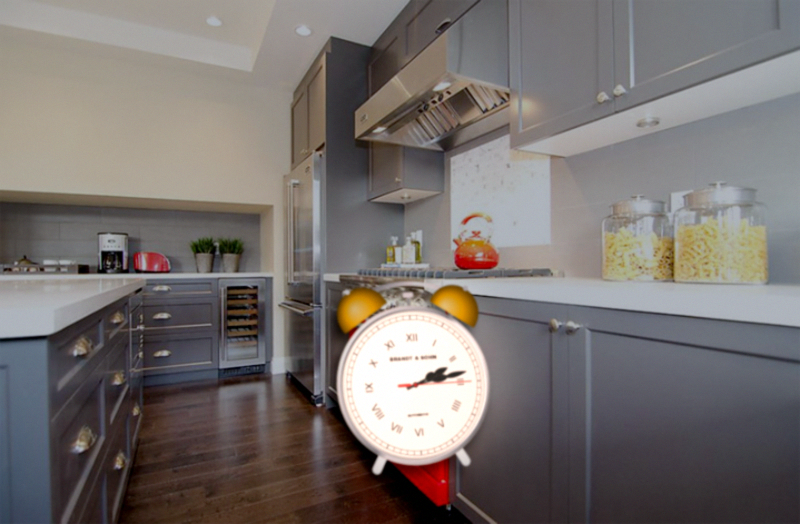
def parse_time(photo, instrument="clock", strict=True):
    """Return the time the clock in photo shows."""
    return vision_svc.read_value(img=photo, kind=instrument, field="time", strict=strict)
2:13:15
